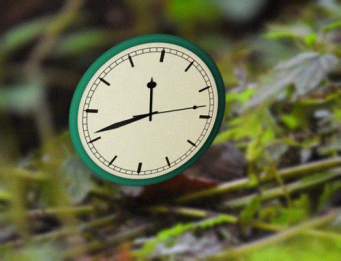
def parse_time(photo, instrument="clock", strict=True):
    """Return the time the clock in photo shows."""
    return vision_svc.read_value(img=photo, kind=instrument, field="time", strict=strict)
11:41:13
